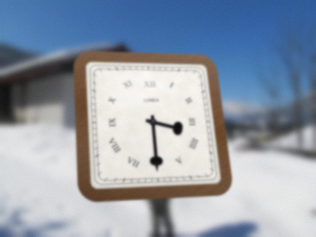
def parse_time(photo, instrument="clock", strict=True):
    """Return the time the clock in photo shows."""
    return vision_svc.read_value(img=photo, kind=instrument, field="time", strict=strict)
3:30
